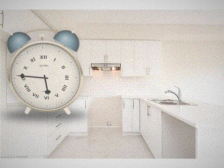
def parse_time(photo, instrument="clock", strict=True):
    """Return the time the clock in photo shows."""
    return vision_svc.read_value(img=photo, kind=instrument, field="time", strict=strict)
5:46
